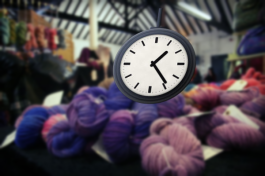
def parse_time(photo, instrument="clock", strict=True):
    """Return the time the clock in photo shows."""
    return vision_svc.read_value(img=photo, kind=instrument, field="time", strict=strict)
1:24
